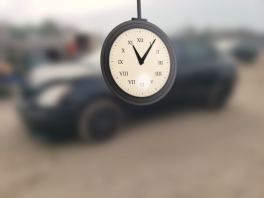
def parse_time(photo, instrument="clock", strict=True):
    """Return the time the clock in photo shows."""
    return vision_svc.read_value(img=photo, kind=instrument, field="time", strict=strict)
11:06
